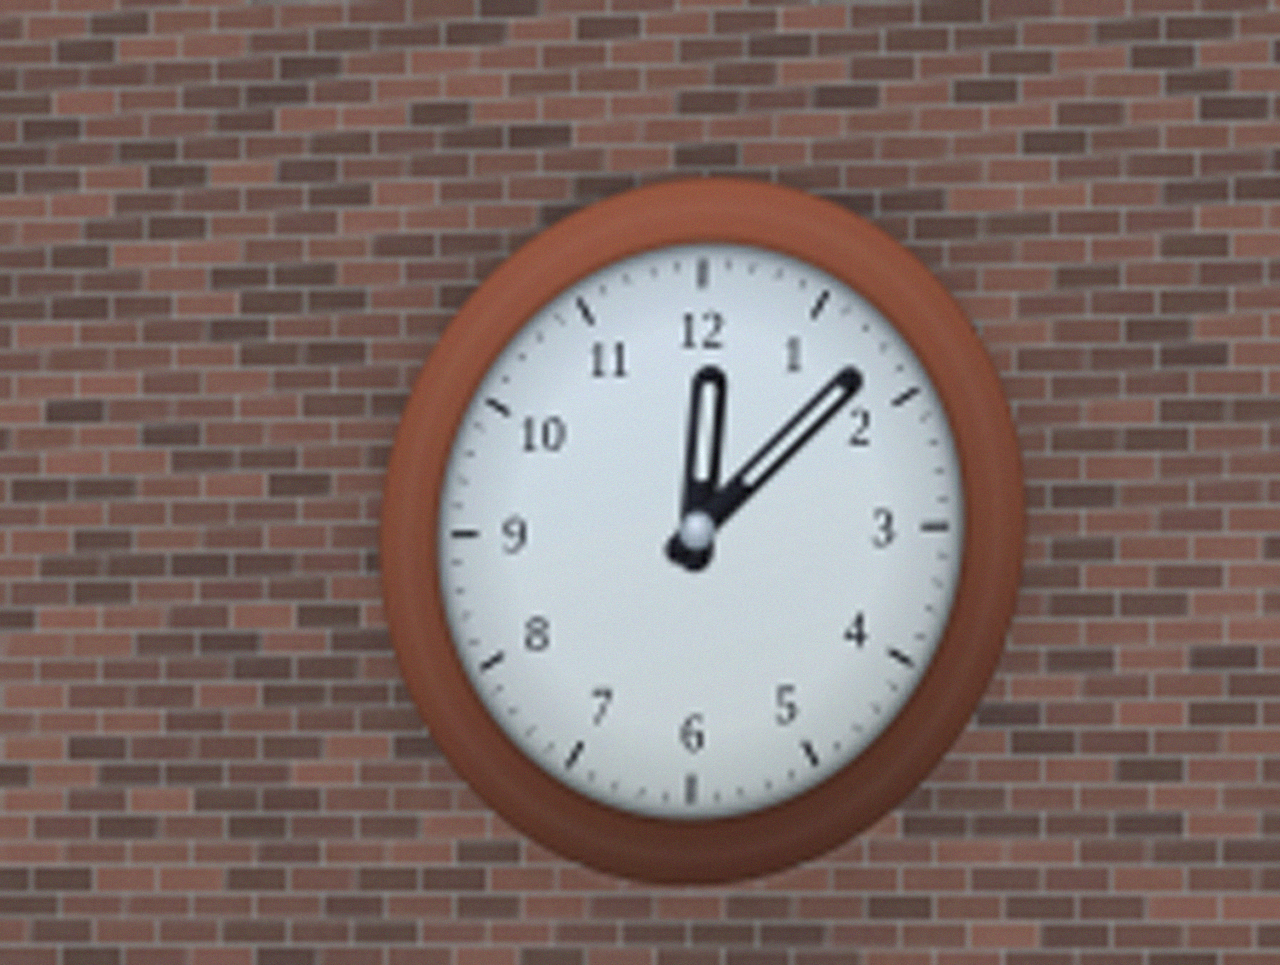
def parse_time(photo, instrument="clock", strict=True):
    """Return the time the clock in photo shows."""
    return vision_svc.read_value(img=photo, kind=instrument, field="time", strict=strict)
12:08
